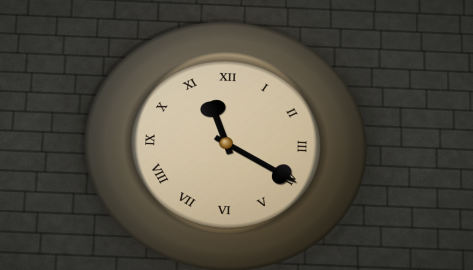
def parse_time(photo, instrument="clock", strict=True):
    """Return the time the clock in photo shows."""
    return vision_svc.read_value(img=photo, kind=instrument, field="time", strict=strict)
11:20
